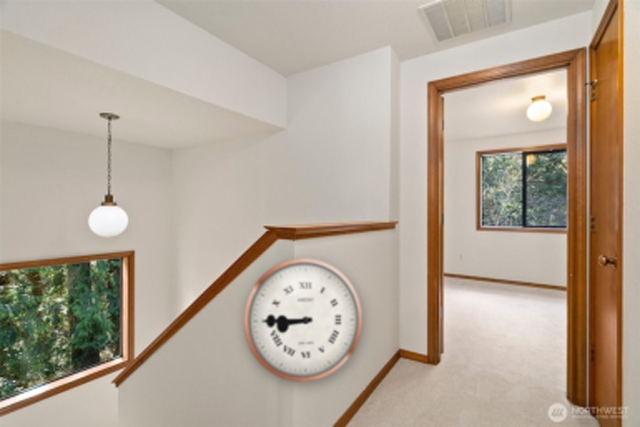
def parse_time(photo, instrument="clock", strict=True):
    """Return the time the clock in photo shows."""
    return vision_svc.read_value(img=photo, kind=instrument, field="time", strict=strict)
8:45
